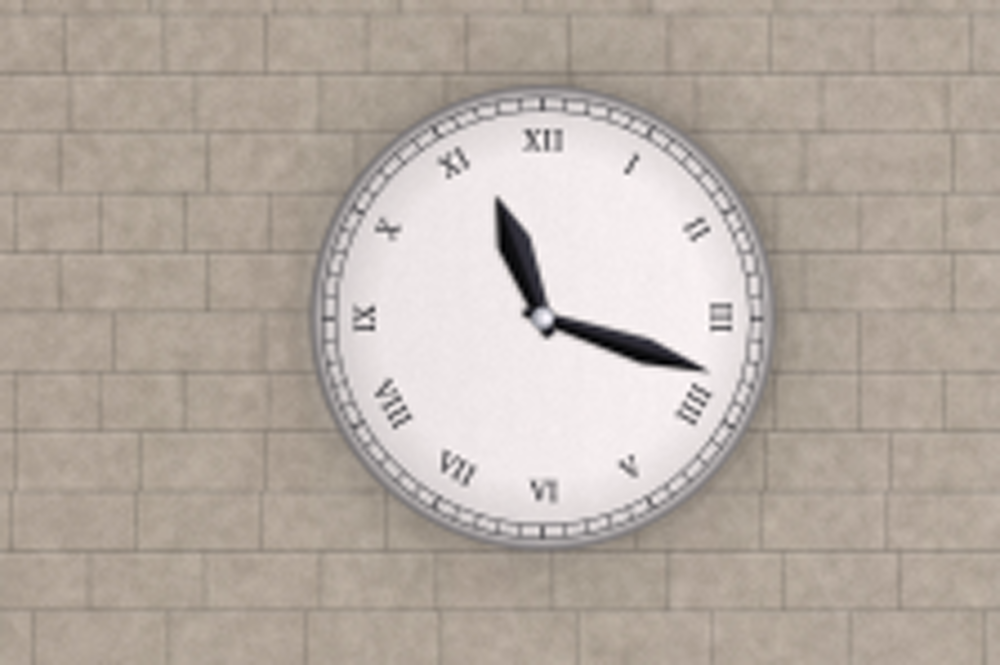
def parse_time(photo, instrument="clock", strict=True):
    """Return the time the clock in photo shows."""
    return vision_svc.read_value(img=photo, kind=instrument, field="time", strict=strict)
11:18
